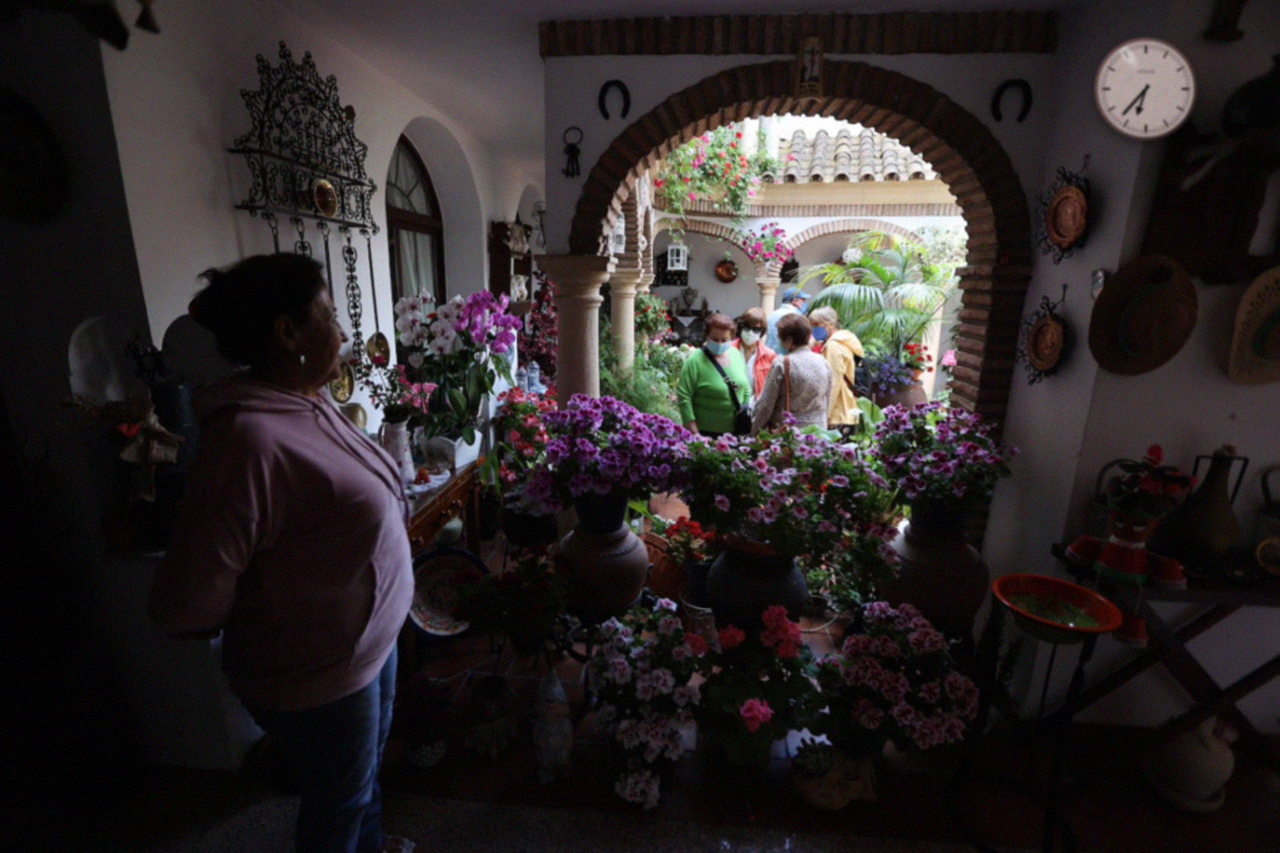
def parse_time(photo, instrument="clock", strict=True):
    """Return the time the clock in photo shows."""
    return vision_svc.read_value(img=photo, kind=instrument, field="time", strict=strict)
6:37
